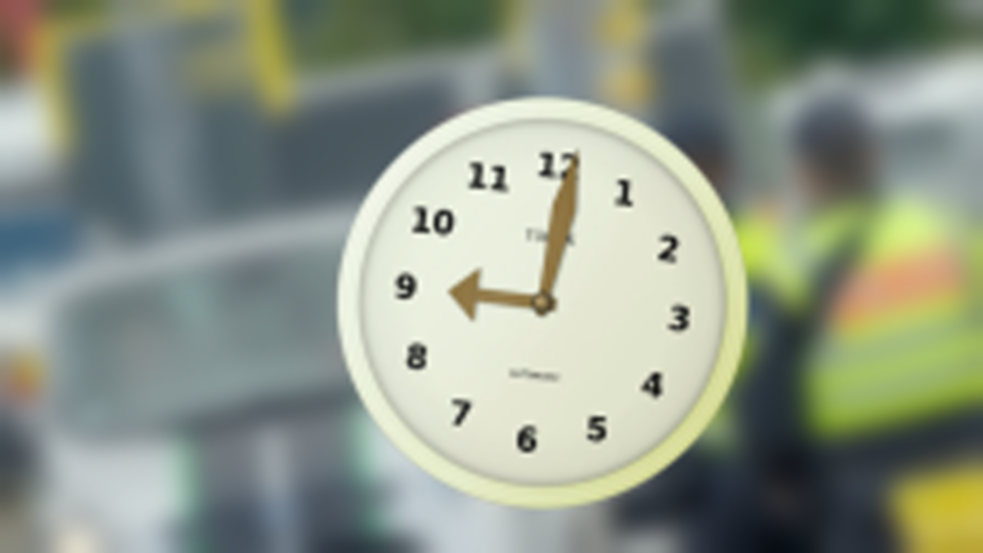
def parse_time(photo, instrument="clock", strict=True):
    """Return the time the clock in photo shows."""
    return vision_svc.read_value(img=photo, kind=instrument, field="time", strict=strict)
9:01
